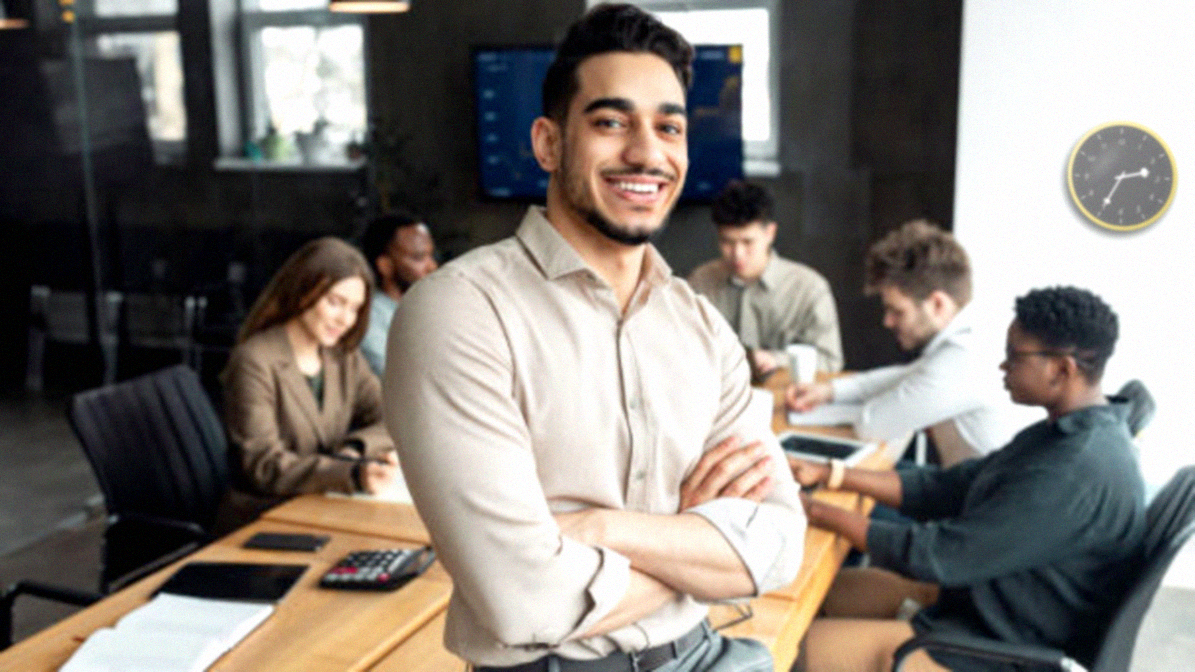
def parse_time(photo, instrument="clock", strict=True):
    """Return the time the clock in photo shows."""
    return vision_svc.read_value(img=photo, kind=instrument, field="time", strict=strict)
2:35
